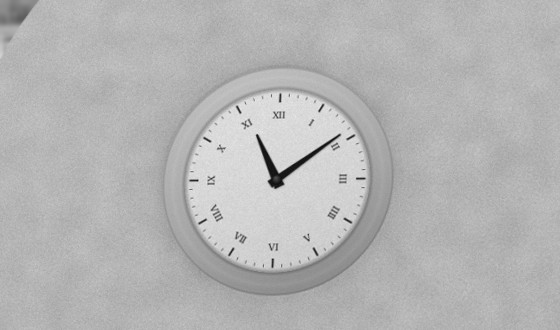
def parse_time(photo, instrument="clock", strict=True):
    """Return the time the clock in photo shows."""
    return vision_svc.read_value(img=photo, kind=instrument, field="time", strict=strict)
11:09
